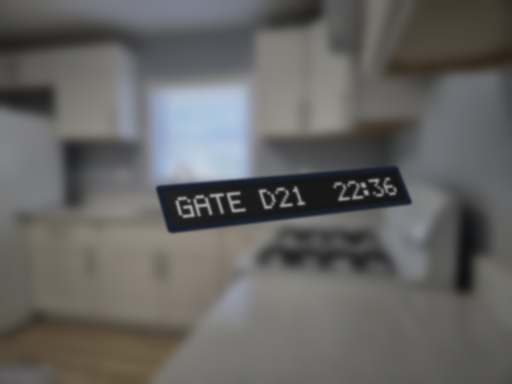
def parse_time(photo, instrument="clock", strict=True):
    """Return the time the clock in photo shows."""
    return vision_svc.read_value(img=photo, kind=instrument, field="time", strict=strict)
22:36
